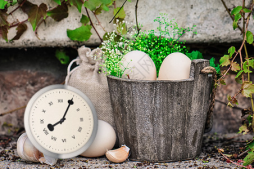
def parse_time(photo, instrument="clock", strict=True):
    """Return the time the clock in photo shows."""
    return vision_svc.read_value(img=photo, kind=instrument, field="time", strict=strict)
8:05
